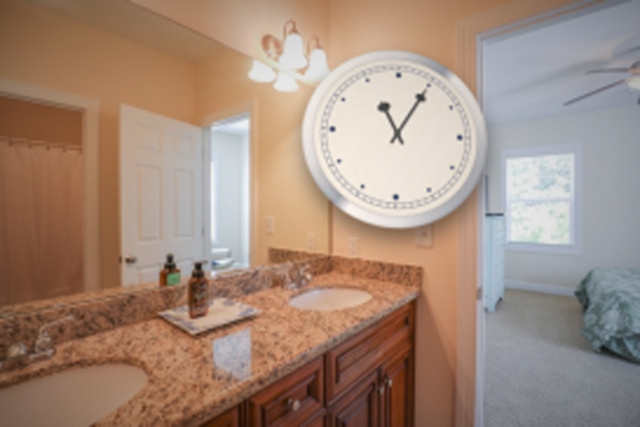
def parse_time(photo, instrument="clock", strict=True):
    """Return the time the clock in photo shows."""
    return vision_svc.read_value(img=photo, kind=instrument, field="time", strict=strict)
11:05
